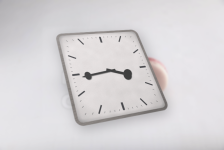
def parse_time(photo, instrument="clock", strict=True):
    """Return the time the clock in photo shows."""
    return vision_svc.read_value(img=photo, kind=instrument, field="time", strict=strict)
3:44
